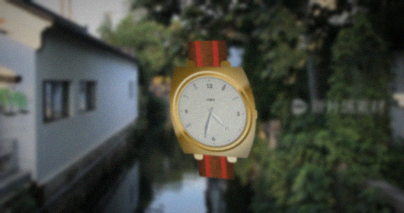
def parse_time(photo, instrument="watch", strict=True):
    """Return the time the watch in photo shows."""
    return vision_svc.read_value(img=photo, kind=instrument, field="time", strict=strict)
4:33
